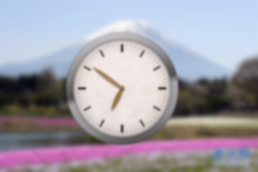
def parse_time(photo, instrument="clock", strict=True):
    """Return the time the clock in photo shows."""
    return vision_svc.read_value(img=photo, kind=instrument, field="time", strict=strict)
6:51
